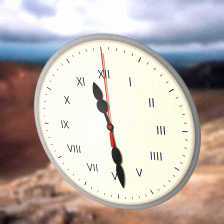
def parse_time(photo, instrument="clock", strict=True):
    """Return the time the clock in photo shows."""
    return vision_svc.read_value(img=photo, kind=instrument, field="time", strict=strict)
11:29:00
